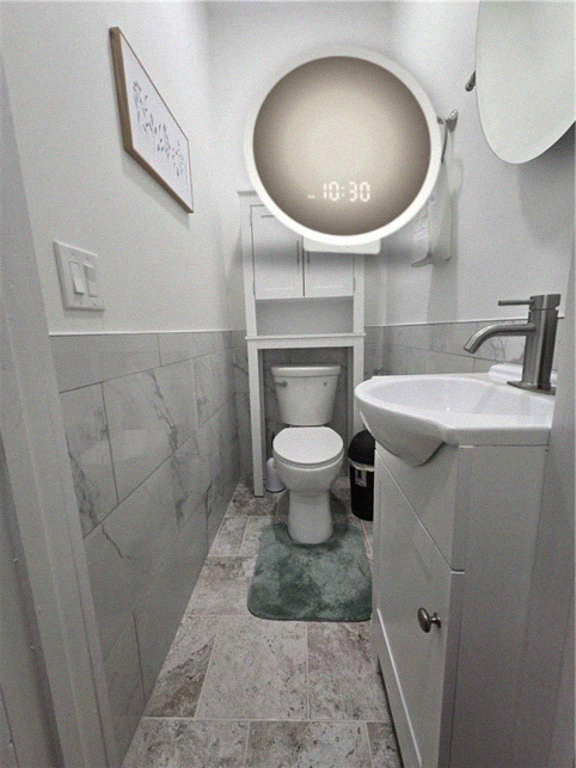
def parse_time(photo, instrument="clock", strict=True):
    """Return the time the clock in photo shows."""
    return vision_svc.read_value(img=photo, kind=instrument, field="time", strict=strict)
10:30
